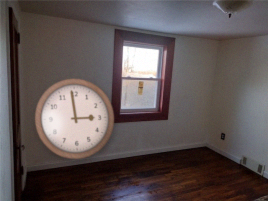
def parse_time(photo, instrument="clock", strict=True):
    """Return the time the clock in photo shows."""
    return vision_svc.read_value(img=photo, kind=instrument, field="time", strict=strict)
2:59
